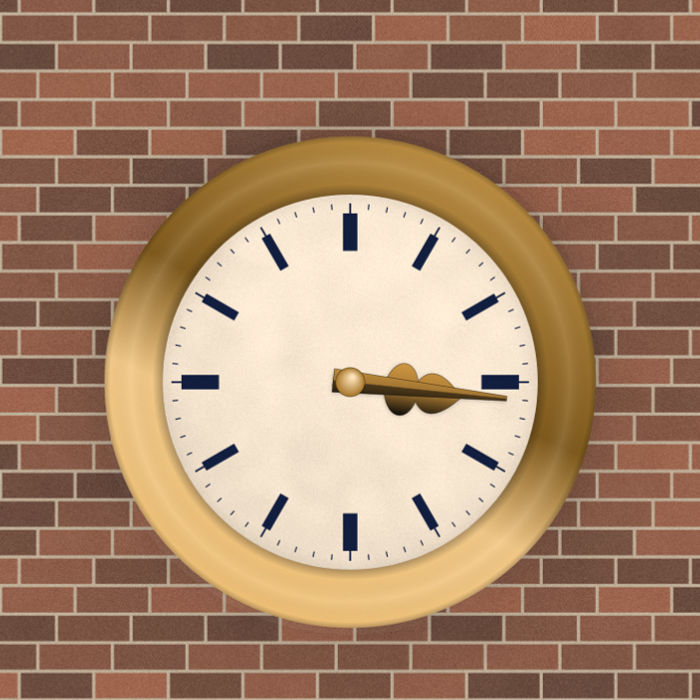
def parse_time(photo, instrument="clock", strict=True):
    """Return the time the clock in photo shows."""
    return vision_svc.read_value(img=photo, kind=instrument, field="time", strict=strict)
3:16
